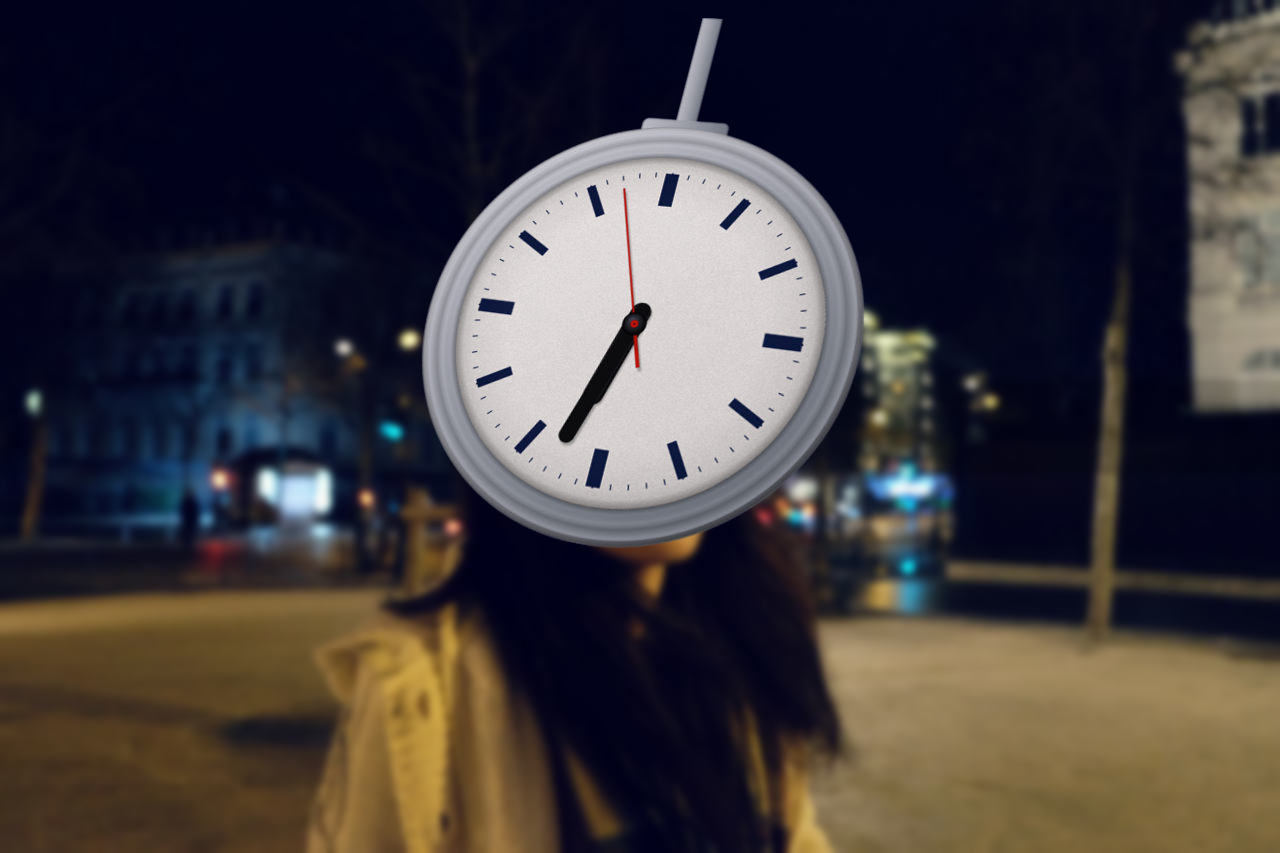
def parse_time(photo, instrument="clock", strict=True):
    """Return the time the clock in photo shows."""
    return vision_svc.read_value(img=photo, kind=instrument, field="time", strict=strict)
6:32:57
